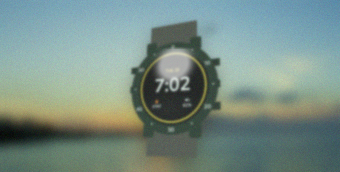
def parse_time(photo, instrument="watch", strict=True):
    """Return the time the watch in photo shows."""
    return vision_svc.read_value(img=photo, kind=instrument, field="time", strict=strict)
7:02
